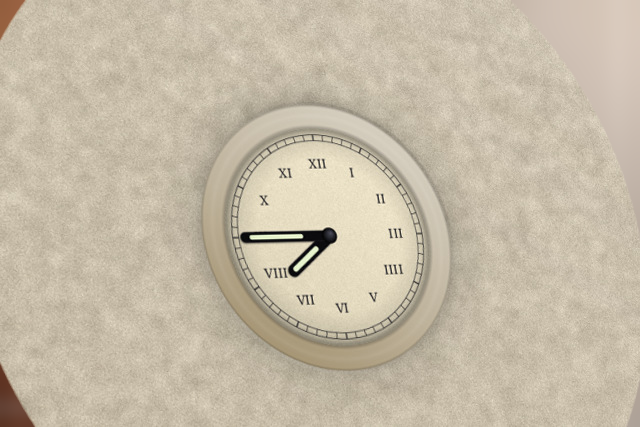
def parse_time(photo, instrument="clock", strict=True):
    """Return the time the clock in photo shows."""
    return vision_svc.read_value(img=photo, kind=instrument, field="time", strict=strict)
7:45
